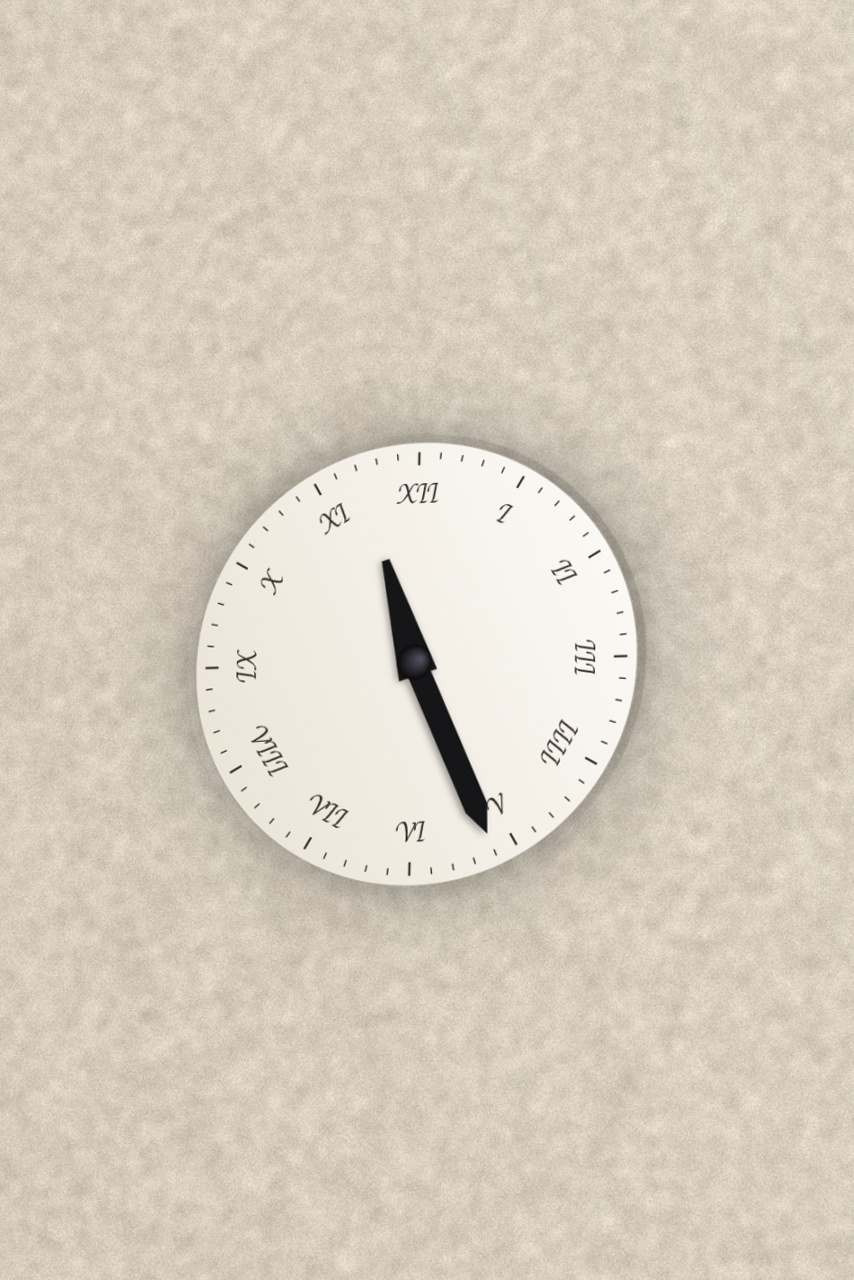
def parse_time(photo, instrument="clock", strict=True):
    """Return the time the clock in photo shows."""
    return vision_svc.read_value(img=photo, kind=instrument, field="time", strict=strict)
11:26
